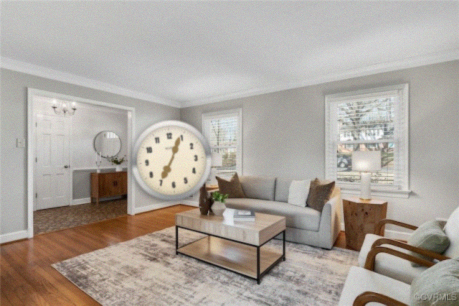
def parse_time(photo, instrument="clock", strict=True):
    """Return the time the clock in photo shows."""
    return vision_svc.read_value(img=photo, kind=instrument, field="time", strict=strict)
7:04
